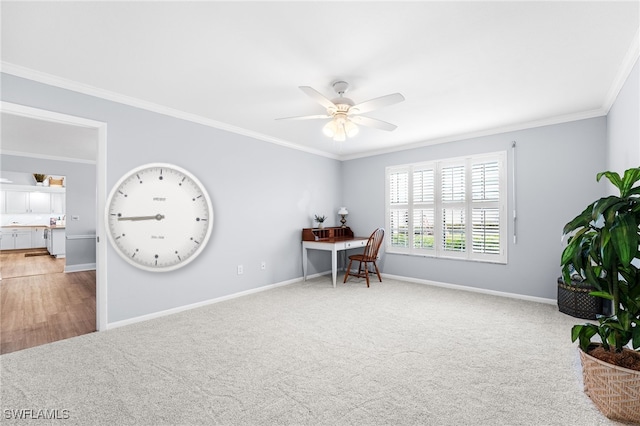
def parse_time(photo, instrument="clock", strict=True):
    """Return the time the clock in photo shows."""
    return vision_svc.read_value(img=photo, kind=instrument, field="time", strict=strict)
8:44
